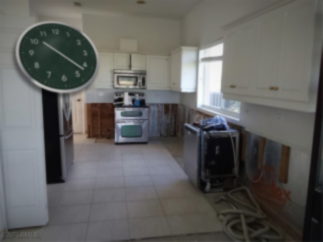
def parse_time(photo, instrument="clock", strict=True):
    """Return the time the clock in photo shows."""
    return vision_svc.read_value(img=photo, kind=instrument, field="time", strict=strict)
10:22
